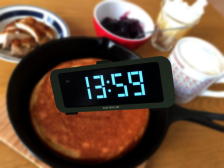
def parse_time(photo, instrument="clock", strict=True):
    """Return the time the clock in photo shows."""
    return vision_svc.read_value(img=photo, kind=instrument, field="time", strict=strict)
13:59
